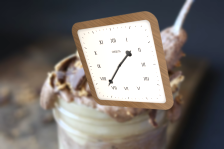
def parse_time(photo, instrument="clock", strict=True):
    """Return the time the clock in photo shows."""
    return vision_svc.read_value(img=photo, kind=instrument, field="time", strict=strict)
1:37
